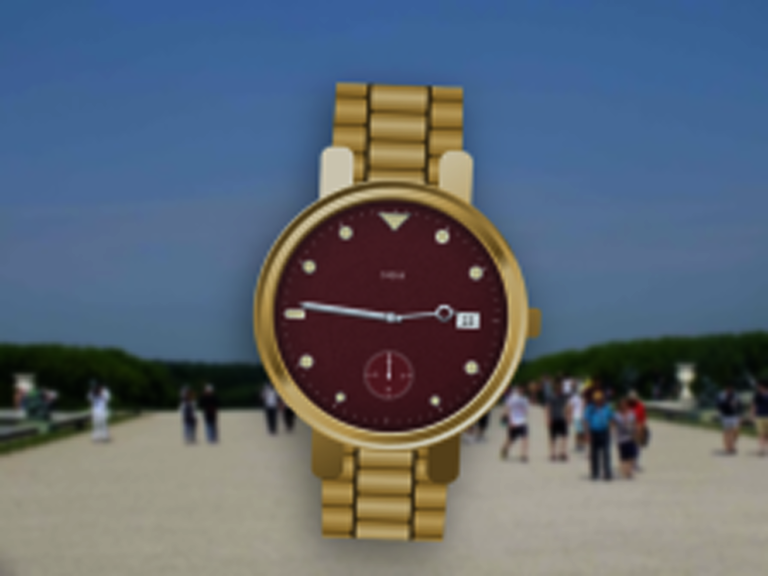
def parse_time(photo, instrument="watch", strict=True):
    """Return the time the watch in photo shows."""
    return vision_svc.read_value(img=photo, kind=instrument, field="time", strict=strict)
2:46
